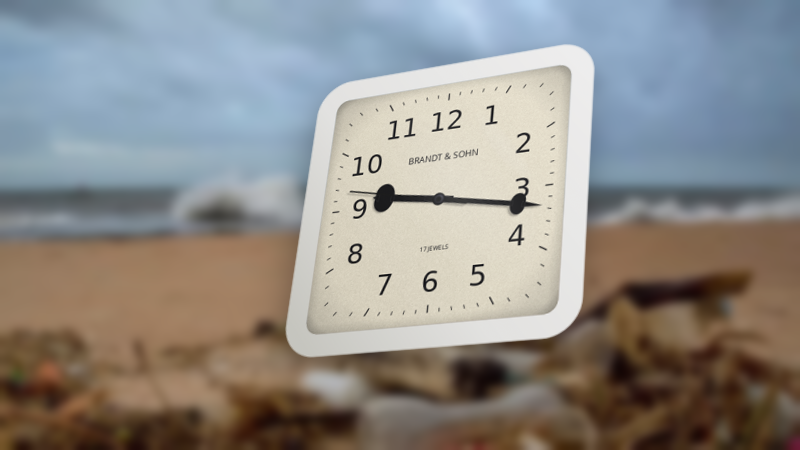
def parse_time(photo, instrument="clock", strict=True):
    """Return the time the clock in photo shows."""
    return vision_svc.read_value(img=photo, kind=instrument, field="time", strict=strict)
9:16:47
